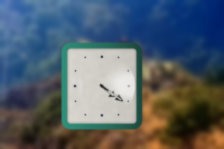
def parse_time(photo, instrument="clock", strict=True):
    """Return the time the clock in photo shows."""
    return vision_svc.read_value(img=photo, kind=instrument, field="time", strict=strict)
4:21
